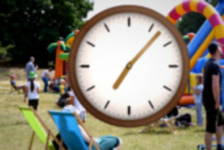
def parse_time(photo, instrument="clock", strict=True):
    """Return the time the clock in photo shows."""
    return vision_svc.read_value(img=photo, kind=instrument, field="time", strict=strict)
7:07
